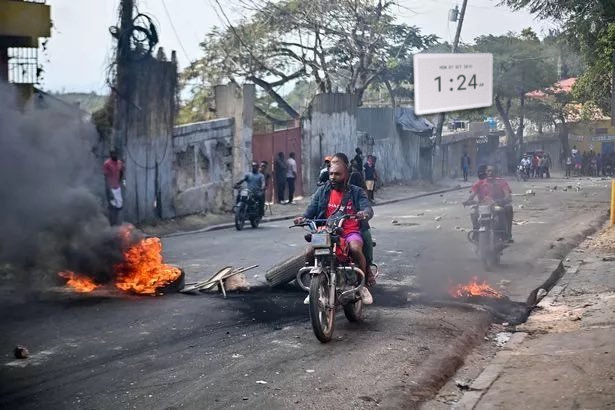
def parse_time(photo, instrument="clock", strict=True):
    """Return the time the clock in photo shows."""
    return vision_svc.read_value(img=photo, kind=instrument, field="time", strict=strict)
1:24
